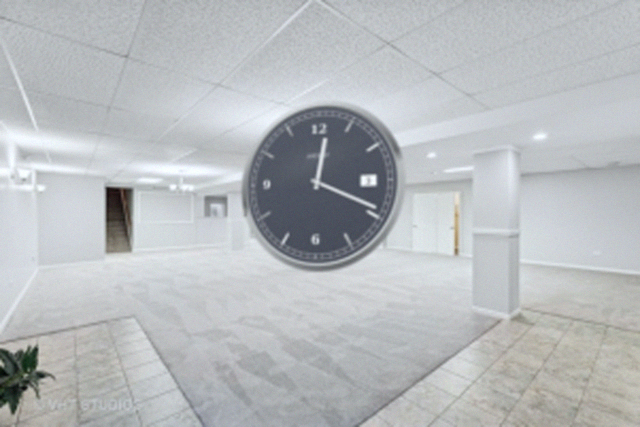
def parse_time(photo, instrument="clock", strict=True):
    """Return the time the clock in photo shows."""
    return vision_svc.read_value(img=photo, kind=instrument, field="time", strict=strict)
12:19
